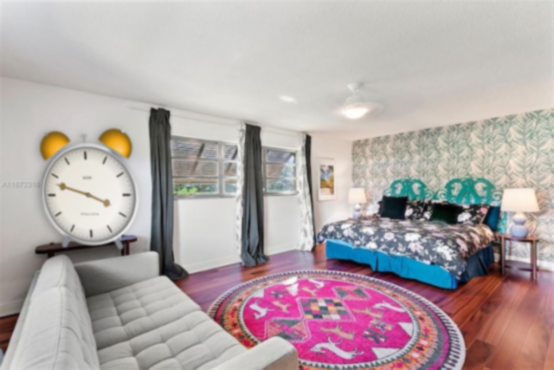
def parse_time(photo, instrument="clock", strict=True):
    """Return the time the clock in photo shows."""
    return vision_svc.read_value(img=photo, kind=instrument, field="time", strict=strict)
3:48
